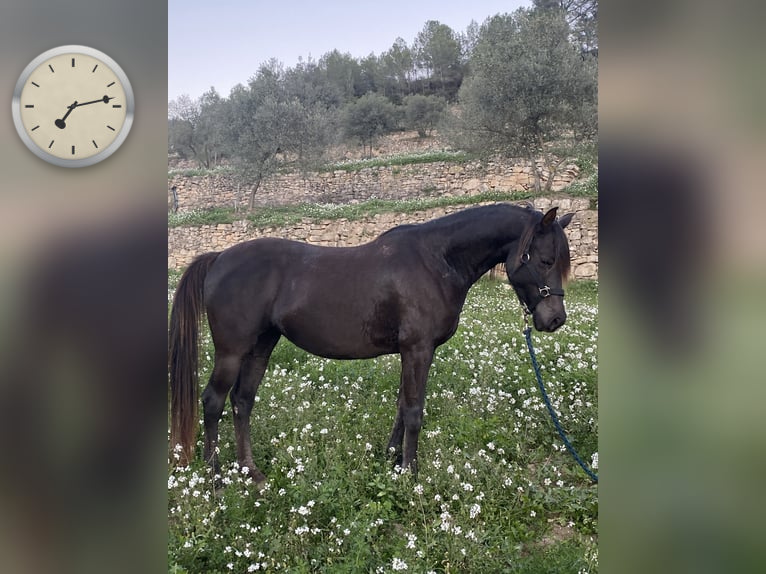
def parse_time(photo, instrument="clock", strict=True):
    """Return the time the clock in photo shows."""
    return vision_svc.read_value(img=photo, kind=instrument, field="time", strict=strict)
7:13
